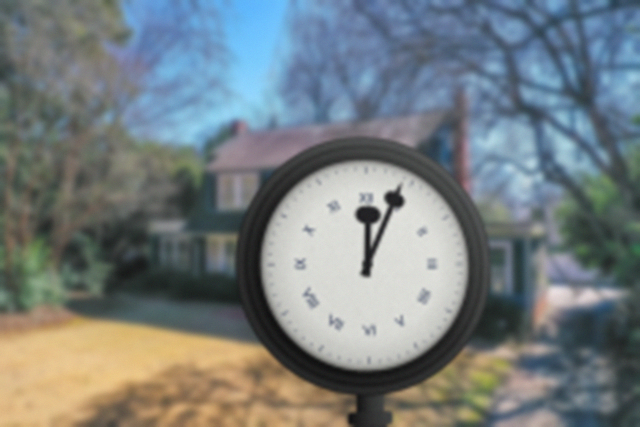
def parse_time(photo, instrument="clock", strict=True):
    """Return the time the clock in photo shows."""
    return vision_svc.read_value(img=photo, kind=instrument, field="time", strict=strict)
12:04
